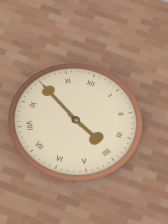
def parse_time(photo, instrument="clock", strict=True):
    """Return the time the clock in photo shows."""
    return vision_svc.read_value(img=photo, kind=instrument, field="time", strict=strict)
3:50
